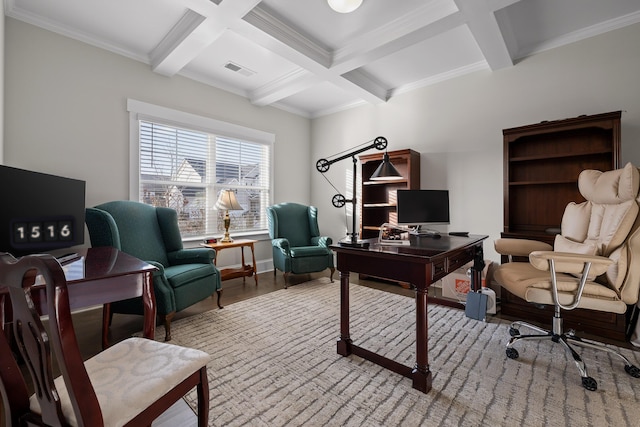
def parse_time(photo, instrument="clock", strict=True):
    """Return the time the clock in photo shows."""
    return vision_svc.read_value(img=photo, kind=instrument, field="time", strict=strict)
15:16
